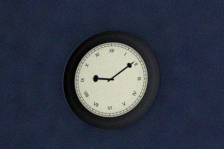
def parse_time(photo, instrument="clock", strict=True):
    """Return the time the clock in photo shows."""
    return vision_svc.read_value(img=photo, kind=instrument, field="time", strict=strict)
9:09
